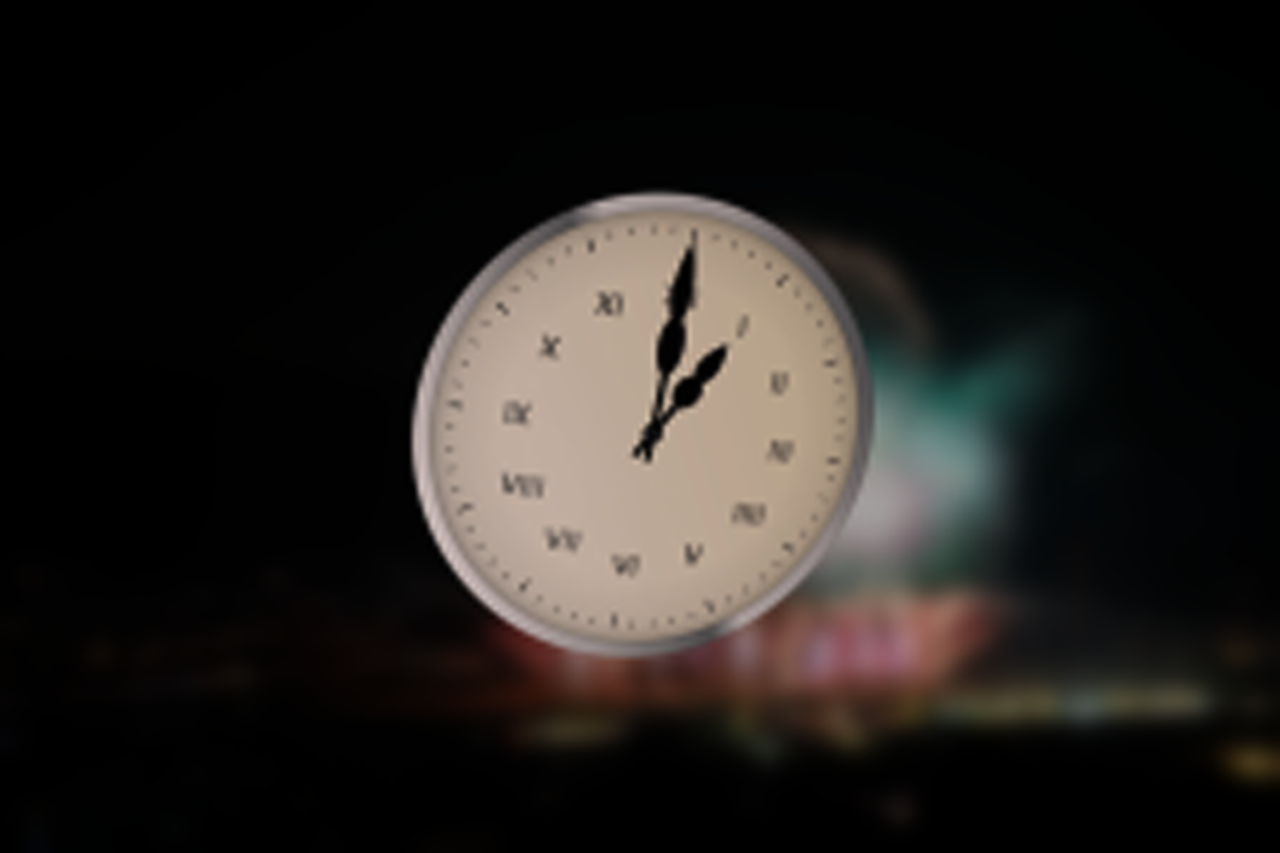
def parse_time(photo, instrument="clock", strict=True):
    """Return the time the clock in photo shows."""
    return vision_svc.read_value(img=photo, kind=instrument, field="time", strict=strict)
1:00
